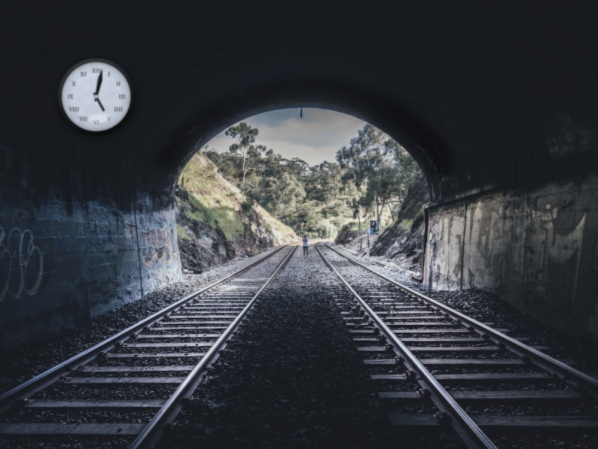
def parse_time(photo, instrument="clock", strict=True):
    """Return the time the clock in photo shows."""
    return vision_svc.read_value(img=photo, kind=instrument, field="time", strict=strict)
5:02
